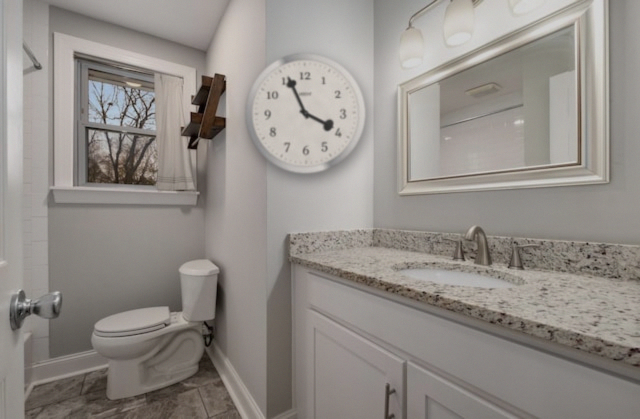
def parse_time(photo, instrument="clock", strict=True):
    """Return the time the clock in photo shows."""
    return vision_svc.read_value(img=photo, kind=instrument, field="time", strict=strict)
3:56
